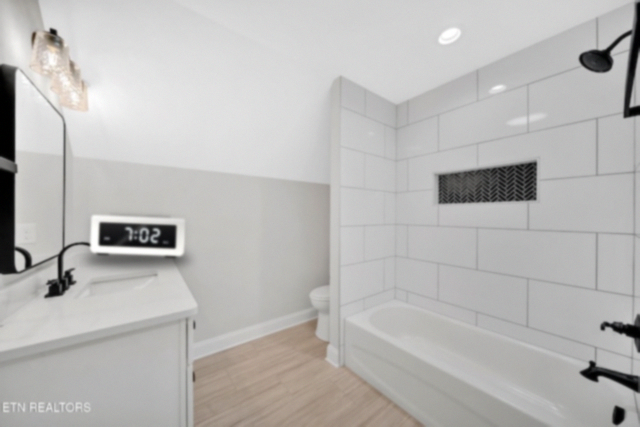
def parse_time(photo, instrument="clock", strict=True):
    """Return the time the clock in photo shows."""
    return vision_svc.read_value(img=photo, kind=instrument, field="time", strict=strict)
7:02
